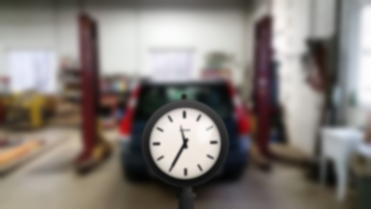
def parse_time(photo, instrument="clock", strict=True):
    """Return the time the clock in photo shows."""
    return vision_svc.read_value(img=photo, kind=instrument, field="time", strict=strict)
11:35
